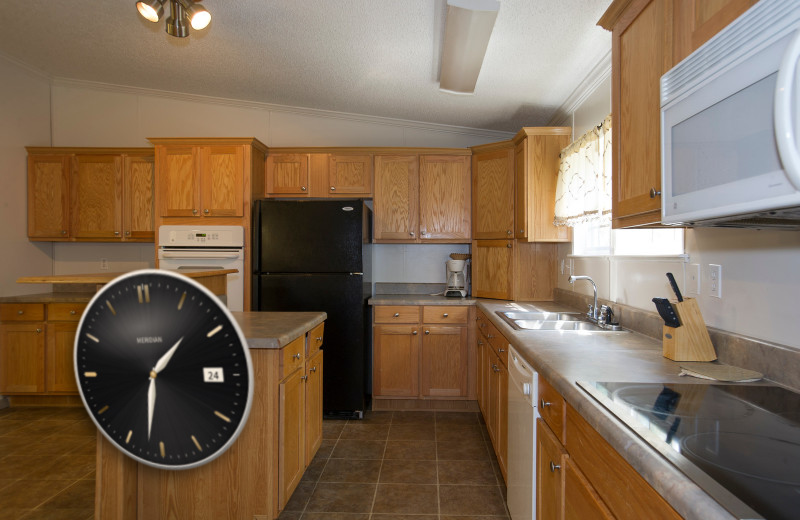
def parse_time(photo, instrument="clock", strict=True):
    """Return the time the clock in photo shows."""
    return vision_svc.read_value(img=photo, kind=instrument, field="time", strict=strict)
1:32
